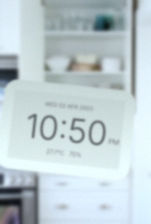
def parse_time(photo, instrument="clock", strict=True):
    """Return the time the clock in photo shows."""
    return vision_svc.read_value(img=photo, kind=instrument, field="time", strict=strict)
10:50
